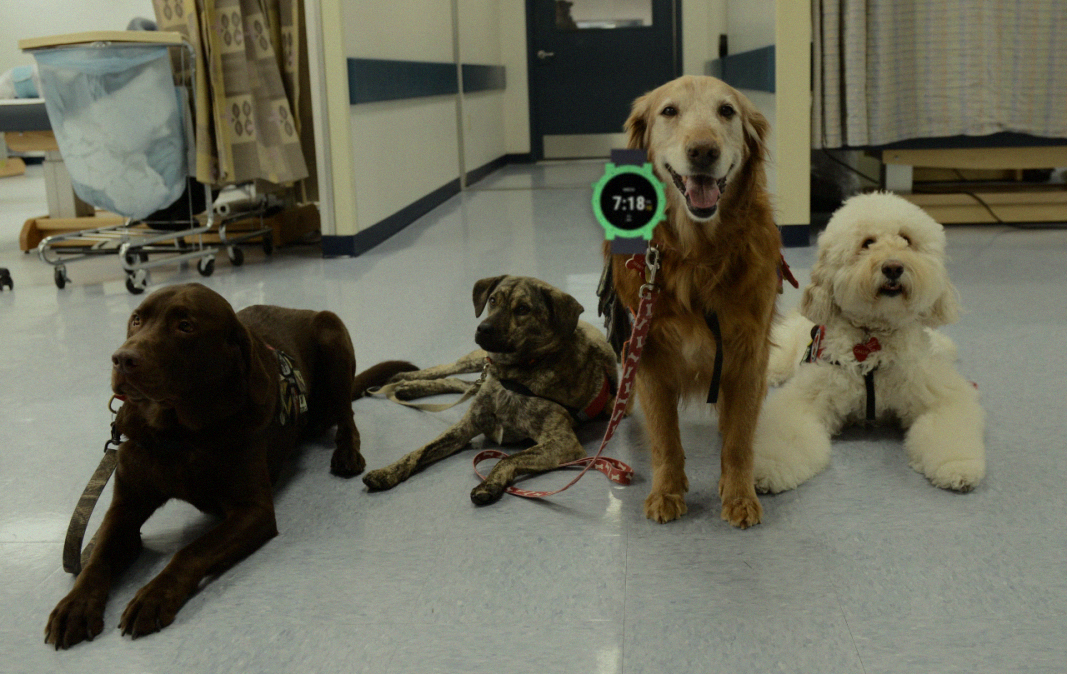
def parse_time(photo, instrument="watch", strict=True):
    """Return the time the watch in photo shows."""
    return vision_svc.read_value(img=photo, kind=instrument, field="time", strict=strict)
7:18
